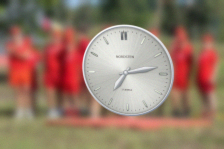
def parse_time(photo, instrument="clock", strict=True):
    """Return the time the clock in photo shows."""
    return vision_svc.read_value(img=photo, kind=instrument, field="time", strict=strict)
7:13
